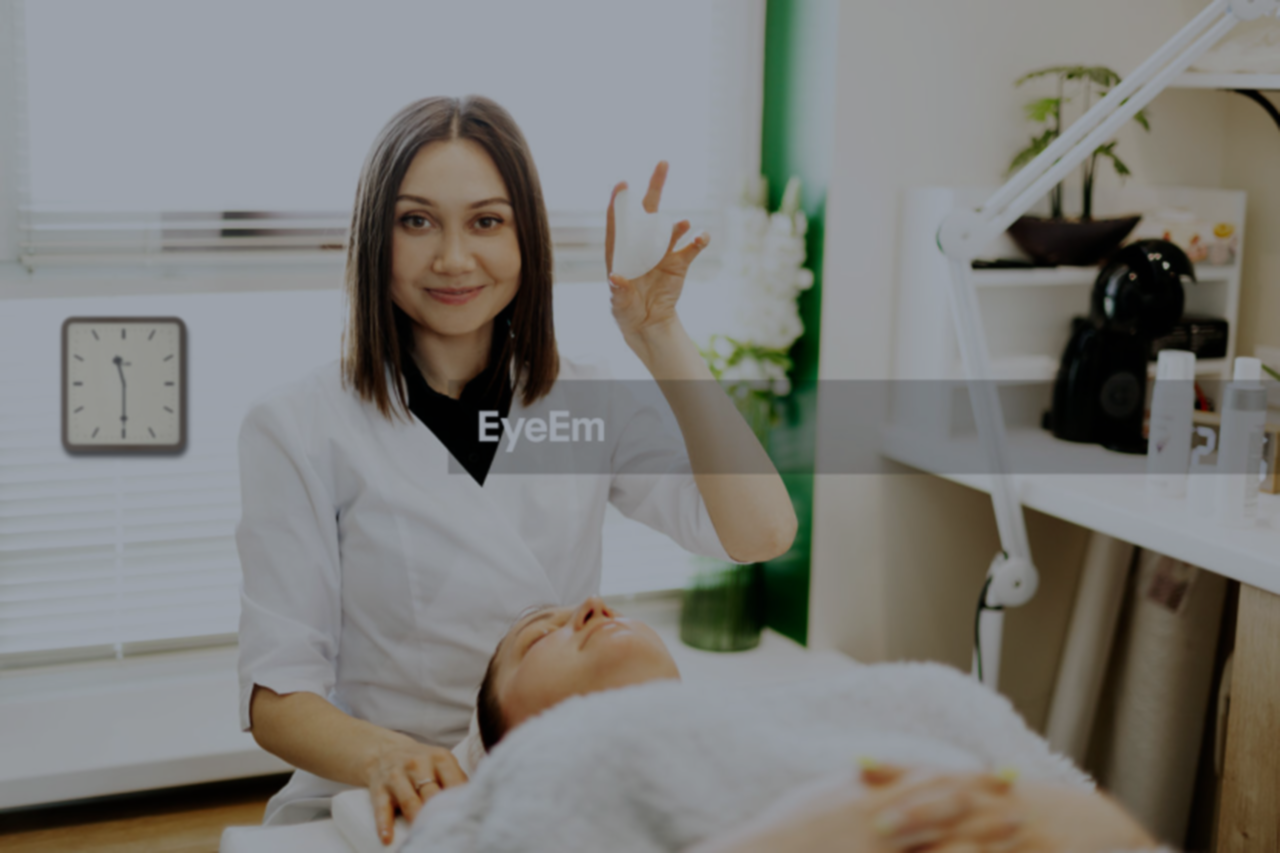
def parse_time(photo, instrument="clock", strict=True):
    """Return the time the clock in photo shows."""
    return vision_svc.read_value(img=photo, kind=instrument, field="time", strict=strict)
11:30
